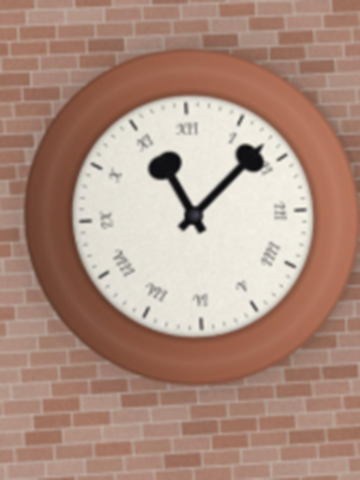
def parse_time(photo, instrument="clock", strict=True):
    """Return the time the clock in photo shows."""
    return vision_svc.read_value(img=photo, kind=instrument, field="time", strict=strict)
11:08
